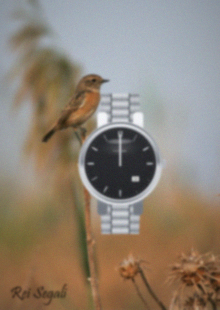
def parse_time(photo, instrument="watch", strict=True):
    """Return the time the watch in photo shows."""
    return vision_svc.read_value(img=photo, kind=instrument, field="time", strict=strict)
12:00
